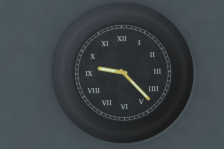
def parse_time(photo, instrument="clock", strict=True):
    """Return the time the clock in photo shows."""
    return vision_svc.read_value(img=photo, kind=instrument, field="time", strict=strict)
9:23
